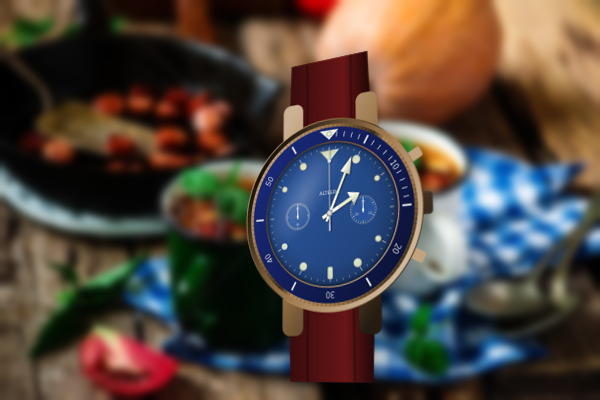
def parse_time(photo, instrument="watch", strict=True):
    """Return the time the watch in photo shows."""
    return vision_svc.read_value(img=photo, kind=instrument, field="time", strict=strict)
2:04
